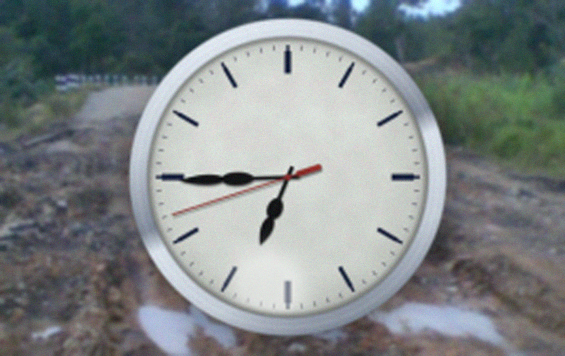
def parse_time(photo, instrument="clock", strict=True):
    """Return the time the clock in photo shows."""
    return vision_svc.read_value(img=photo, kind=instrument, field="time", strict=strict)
6:44:42
